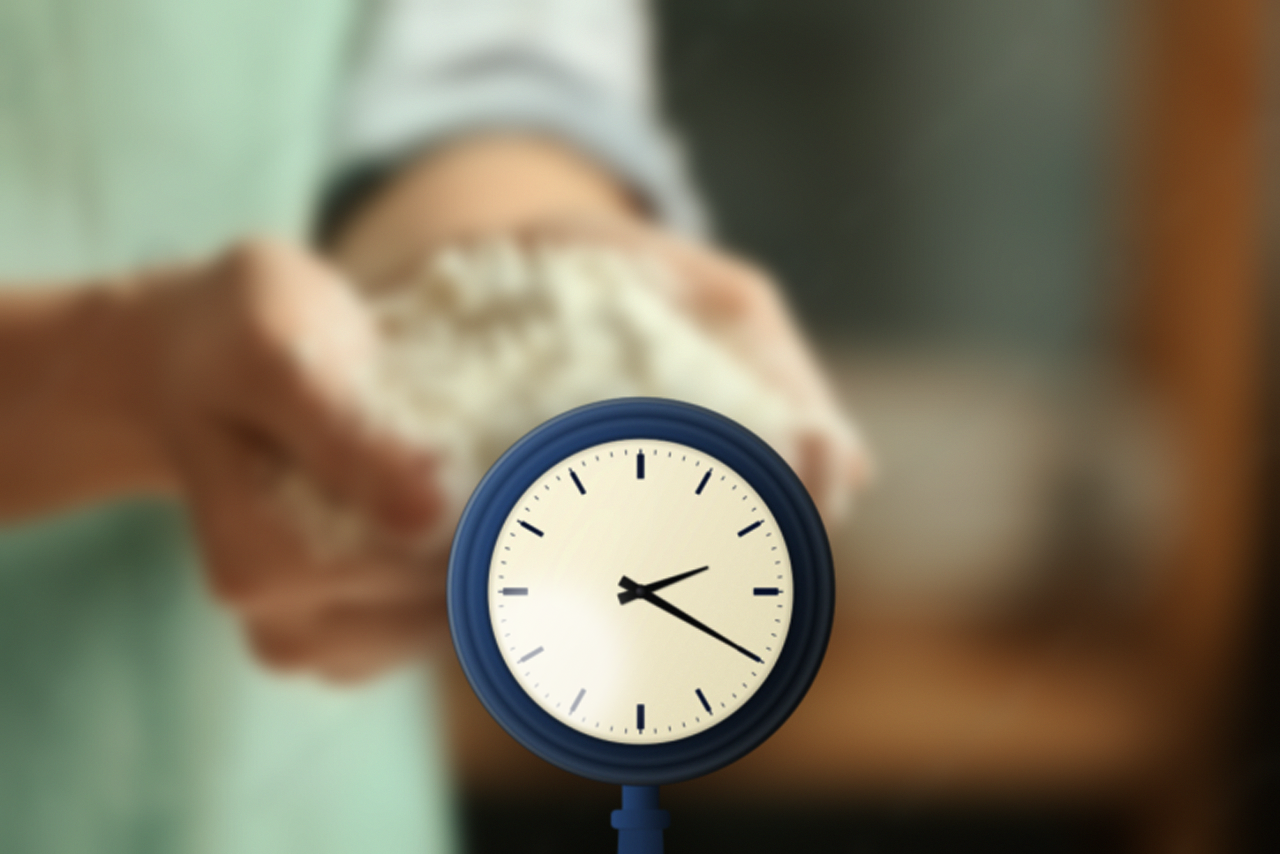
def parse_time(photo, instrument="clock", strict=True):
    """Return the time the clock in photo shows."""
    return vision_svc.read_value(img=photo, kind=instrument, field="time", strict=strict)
2:20
